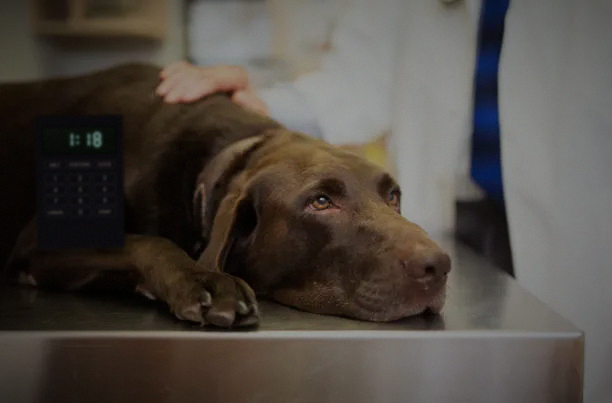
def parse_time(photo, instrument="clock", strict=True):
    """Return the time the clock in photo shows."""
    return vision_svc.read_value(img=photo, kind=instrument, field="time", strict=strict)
1:18
